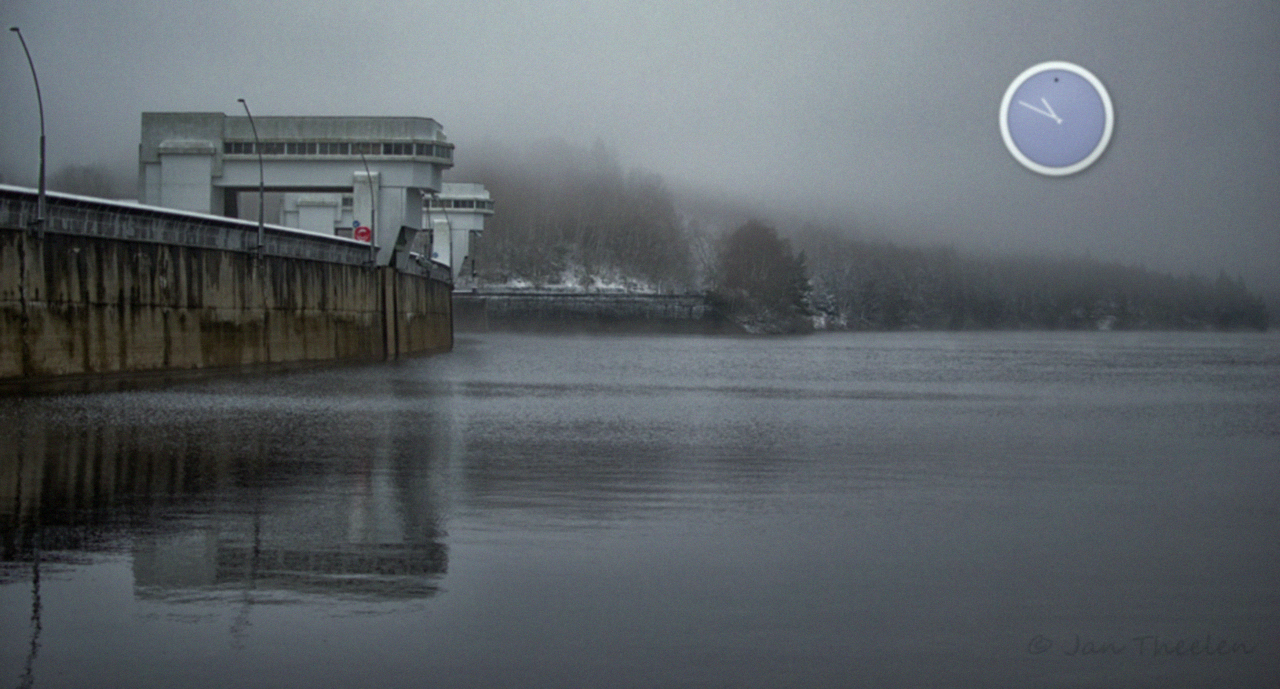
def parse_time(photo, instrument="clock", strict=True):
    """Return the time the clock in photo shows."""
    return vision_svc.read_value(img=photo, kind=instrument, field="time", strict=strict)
10:49
